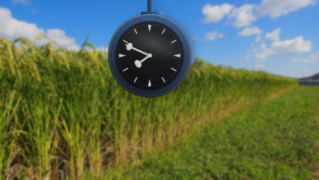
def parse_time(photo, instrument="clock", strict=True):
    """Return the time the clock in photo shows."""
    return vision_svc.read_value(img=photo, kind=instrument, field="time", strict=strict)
7:49
